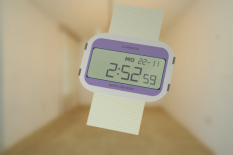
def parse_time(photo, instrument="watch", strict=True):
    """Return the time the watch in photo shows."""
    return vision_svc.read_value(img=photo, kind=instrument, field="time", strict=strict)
2:52:59
